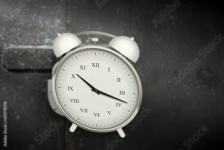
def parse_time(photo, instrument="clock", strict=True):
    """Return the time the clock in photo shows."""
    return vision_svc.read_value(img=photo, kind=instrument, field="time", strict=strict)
10:18
